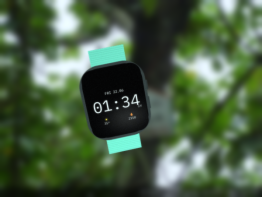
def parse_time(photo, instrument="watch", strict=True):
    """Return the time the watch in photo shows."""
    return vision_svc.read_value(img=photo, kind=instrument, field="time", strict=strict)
1:34
